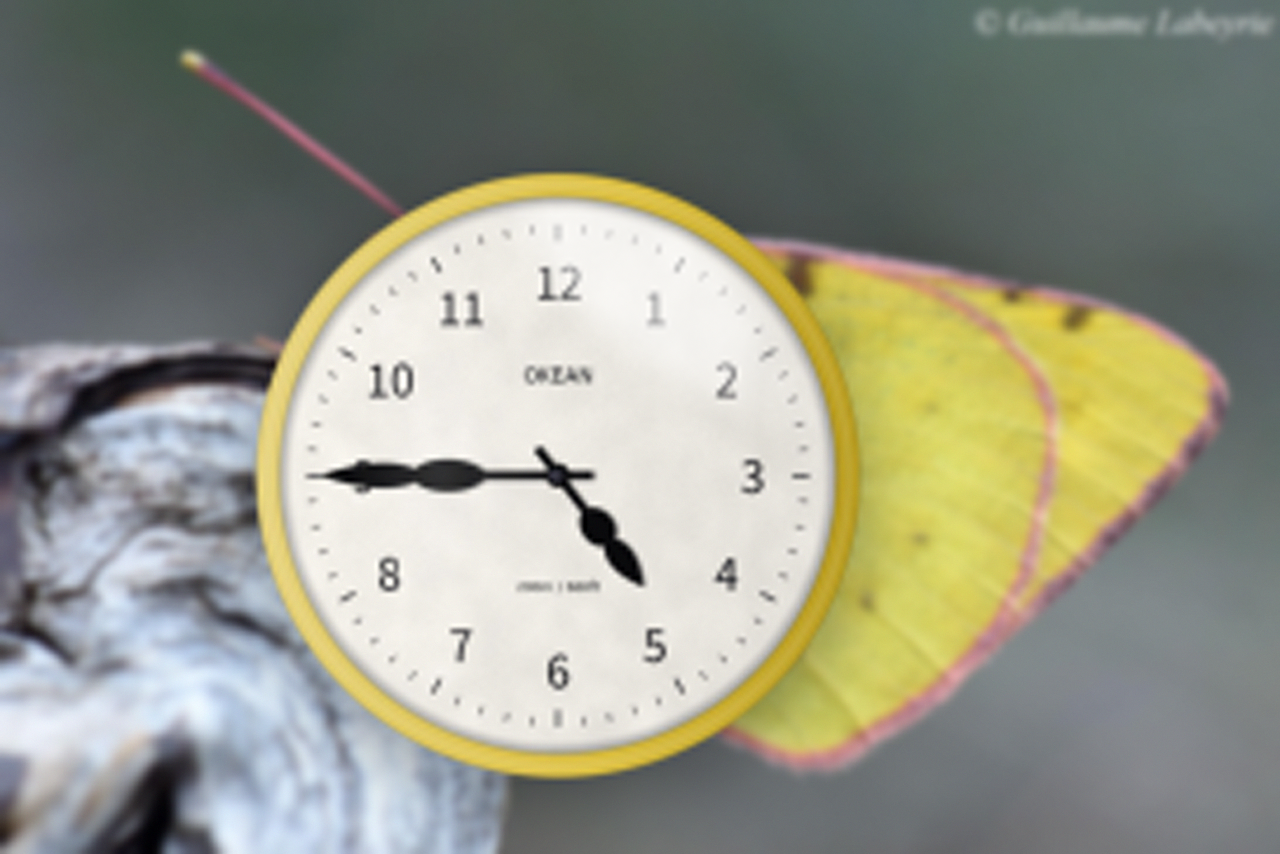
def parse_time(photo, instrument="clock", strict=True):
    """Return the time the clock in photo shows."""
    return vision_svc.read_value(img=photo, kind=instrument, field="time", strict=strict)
4:45
